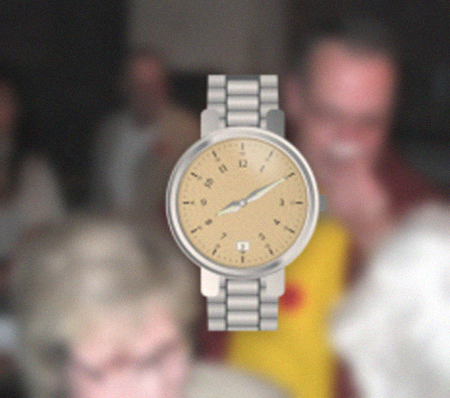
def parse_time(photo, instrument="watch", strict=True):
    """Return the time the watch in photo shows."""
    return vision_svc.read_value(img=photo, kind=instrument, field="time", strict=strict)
8:10
